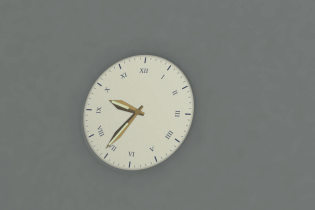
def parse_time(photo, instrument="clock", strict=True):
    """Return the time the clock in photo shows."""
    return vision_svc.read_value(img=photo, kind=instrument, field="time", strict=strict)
9:36
